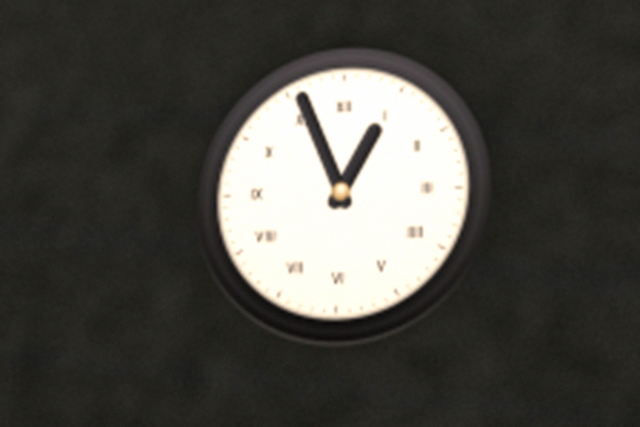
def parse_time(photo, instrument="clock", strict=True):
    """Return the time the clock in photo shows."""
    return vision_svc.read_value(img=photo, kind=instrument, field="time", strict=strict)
12:56
